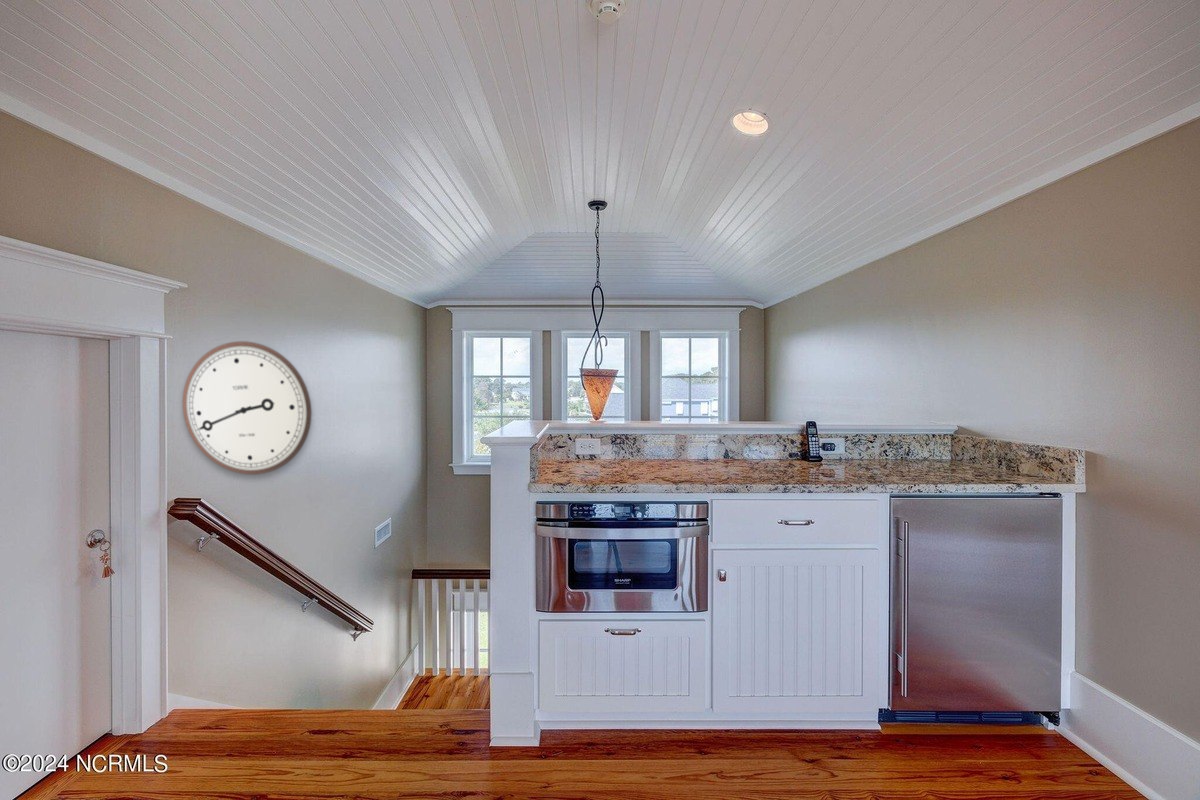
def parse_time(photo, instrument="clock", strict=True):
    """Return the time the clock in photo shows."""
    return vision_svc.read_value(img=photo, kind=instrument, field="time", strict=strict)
2:42
